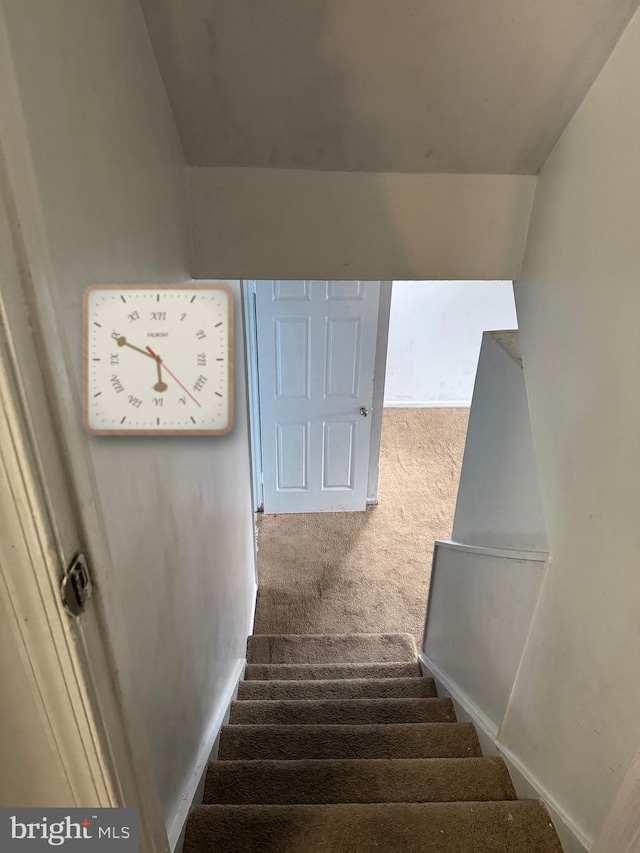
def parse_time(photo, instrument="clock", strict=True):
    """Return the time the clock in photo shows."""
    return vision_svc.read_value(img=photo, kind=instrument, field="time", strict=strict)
5:49:23
